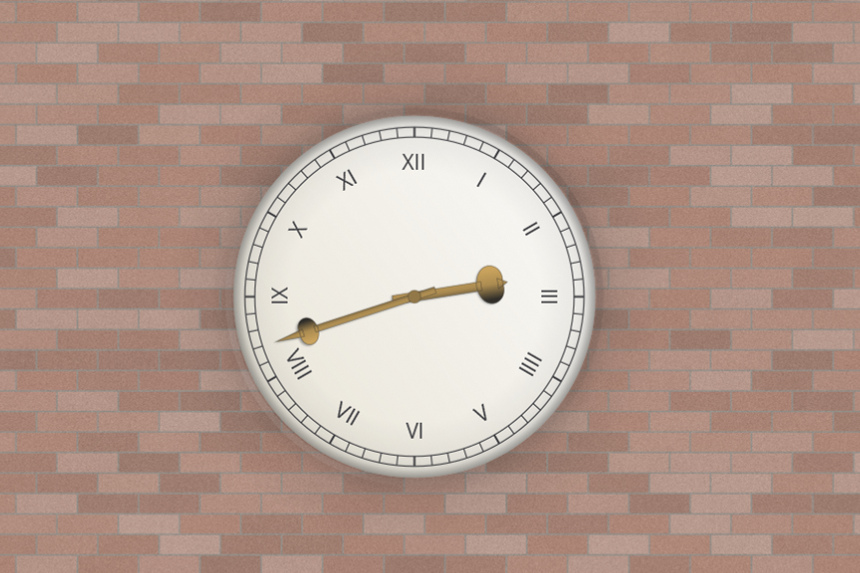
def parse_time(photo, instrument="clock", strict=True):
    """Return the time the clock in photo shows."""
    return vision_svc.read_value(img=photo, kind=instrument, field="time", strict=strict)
2:42
